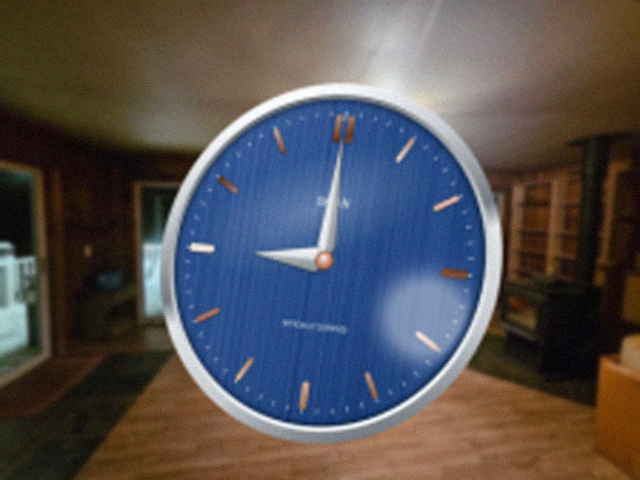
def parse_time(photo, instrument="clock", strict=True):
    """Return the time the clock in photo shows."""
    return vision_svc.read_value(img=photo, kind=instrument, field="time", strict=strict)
9:00
